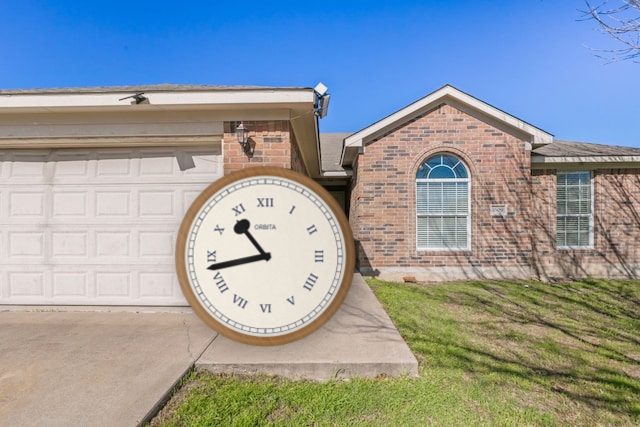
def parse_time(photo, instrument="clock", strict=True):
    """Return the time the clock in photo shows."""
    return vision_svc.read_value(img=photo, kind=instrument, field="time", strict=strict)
10:43
